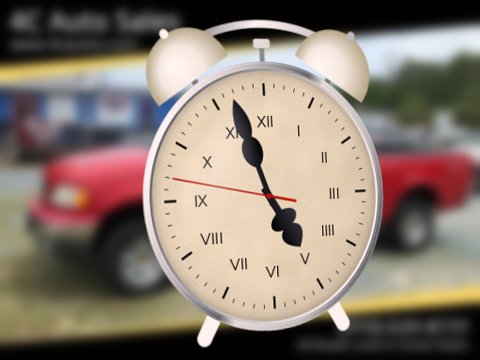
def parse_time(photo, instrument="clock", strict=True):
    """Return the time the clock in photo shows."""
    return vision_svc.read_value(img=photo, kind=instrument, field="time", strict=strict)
4:56:47
